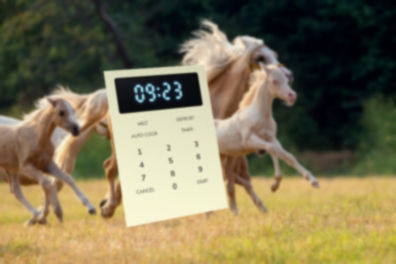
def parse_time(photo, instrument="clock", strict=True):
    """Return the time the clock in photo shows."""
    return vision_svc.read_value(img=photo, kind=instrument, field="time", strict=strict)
9:23
